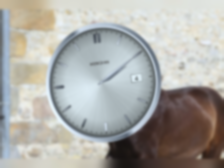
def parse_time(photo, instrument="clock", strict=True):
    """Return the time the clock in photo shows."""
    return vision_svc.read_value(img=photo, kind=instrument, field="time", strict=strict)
2:10
